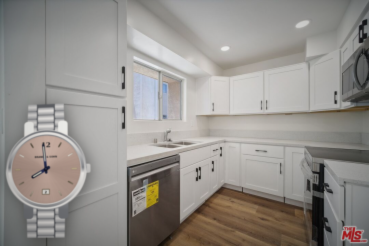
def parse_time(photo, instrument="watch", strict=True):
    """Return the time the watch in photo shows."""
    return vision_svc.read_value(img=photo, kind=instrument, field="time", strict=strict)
7:59
